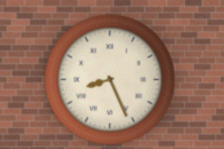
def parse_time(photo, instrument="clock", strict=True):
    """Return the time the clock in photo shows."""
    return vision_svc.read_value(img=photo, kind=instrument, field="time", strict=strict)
8:26
